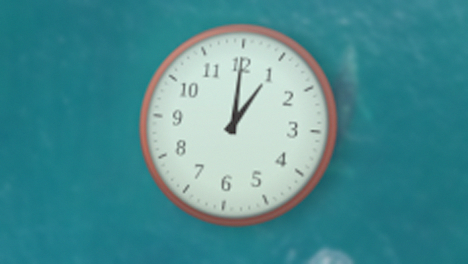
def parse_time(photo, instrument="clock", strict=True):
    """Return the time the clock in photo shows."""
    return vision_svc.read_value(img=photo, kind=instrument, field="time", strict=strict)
1:00
